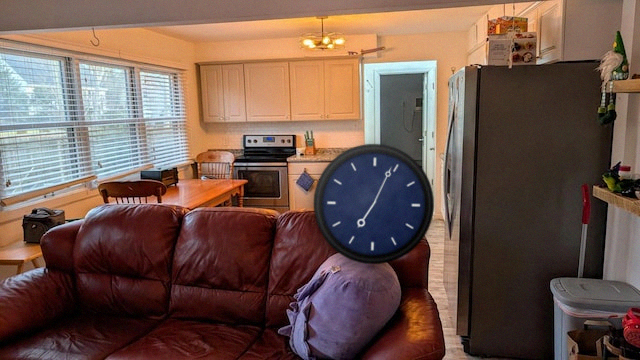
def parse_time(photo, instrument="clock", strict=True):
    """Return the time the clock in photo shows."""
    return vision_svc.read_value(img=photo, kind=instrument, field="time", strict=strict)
7:04
